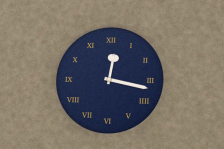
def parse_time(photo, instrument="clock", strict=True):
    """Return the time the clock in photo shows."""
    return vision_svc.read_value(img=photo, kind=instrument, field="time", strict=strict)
12:17
